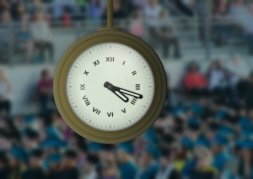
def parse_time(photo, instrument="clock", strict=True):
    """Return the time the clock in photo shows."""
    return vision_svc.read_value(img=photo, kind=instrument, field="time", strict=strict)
4:18
